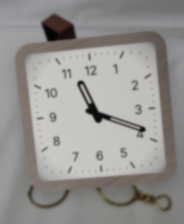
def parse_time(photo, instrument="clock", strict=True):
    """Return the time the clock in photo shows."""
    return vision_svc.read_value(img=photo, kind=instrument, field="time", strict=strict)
11:19
